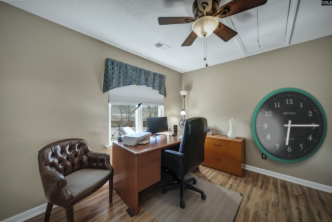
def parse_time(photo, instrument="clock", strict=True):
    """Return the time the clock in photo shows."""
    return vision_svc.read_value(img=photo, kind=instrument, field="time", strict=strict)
6:15
